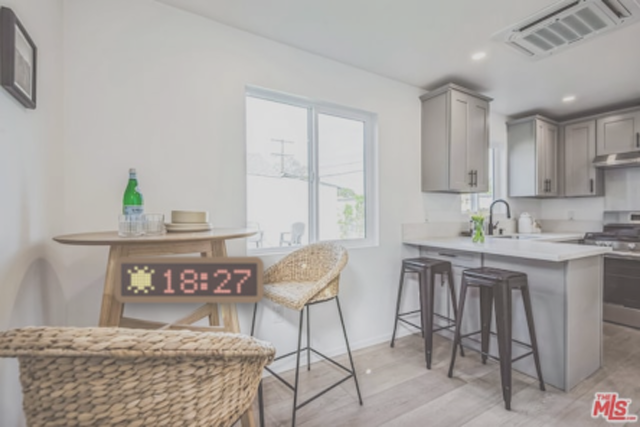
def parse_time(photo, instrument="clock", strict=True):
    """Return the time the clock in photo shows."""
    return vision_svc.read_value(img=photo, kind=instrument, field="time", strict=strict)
18:27
